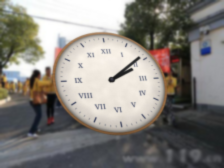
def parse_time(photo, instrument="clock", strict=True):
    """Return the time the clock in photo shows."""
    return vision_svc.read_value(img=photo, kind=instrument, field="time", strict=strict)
2:09
